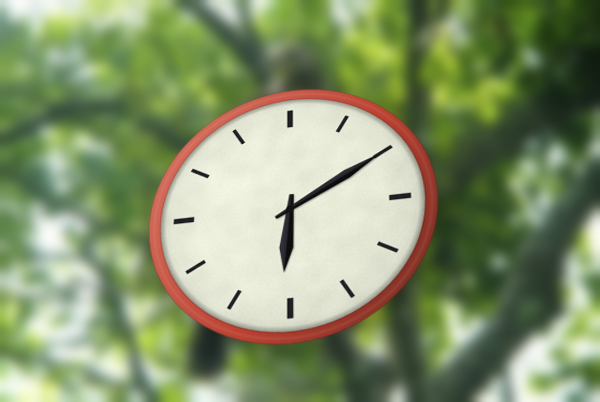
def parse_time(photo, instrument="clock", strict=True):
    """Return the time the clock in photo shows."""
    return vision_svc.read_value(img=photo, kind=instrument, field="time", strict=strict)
6:10
